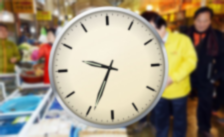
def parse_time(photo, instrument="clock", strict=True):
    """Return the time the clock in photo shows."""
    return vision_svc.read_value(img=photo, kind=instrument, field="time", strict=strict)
9:34
